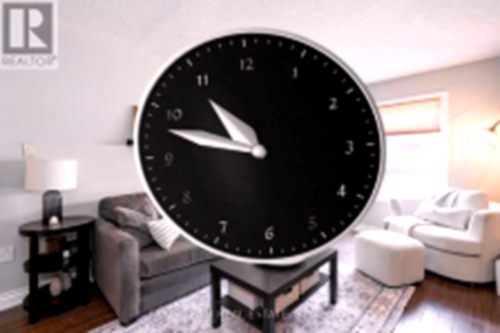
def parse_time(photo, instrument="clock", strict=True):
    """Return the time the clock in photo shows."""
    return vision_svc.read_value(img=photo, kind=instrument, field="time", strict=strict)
10:48
